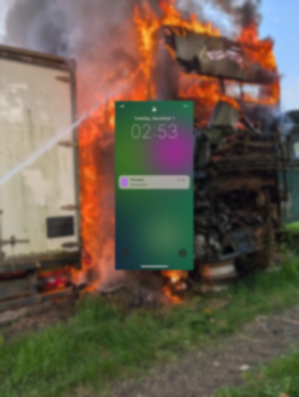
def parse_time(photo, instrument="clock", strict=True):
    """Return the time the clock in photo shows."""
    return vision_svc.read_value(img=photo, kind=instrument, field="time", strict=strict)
2:53
